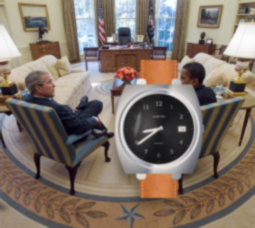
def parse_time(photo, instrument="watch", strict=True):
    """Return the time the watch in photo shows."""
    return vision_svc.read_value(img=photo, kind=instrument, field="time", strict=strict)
8:39
